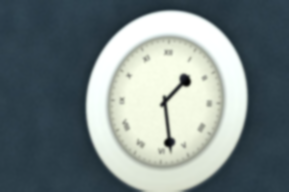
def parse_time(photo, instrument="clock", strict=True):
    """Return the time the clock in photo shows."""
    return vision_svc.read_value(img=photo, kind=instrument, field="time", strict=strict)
1:28
